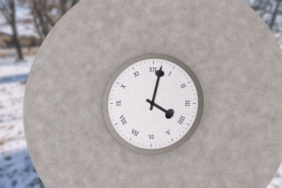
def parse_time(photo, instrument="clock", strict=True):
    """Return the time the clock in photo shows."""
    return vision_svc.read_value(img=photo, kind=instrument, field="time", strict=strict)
4:02
